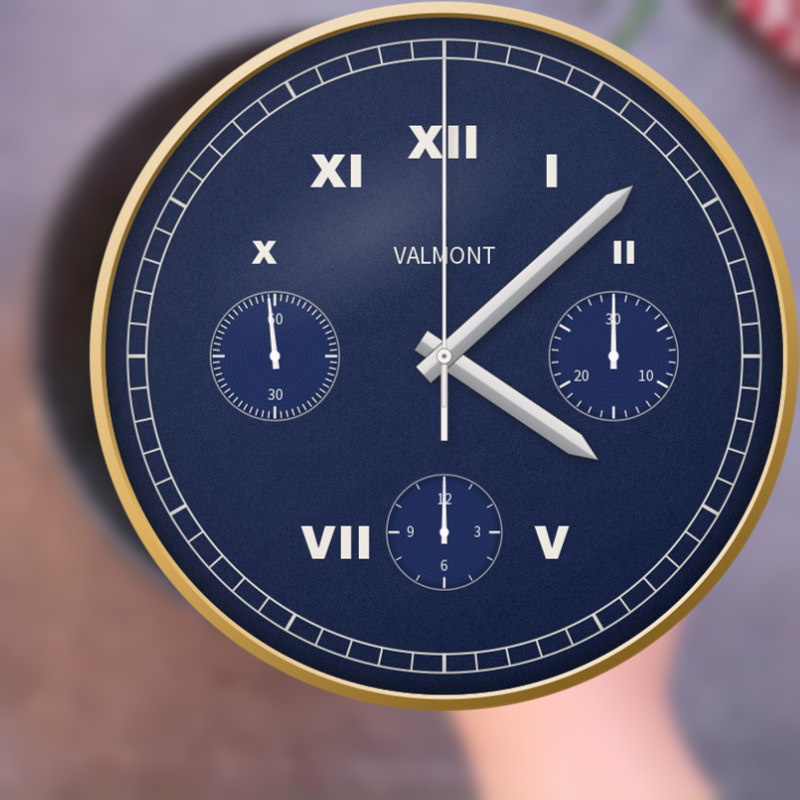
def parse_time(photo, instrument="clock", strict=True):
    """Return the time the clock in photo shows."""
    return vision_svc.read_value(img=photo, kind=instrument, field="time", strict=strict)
4:07:59
